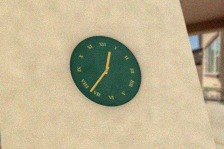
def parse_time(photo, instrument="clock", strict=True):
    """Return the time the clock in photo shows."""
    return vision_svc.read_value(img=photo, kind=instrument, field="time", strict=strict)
12:37
